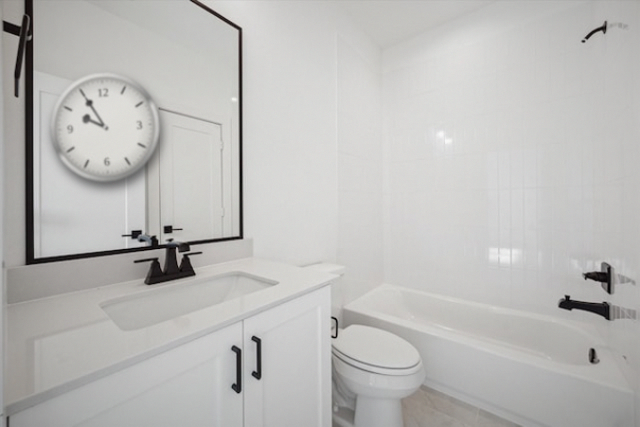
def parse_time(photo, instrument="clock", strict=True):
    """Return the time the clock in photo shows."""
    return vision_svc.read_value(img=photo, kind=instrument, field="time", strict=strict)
9:55
